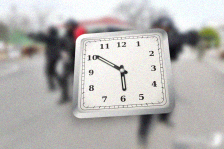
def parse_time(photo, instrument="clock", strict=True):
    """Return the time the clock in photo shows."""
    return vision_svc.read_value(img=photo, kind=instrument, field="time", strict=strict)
5:51
